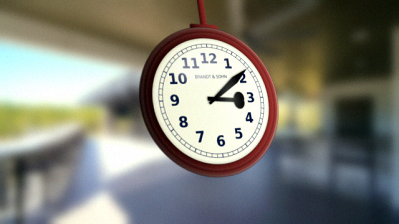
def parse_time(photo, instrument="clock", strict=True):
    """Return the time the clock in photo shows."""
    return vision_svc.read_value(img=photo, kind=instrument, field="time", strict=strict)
3:09
